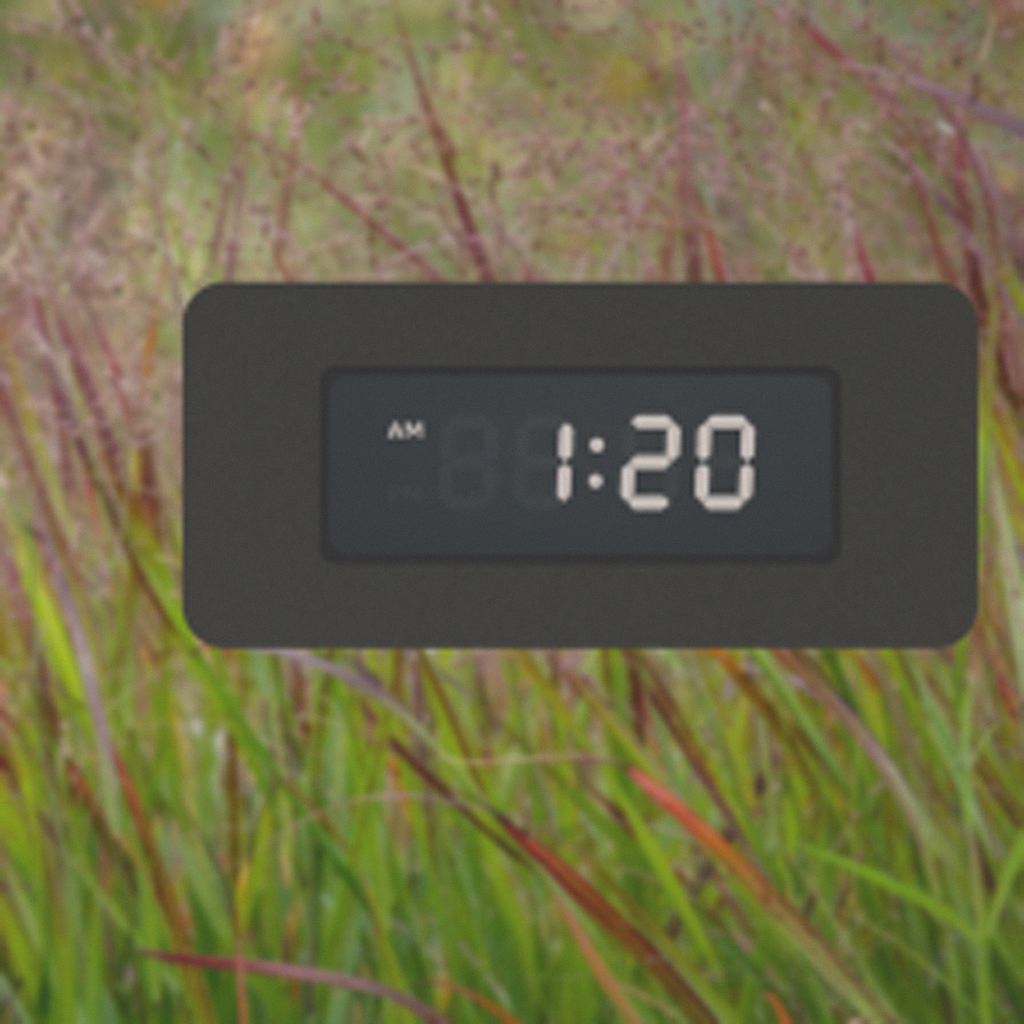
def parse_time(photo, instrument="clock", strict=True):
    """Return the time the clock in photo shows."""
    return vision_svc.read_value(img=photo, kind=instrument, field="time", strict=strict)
1:20
